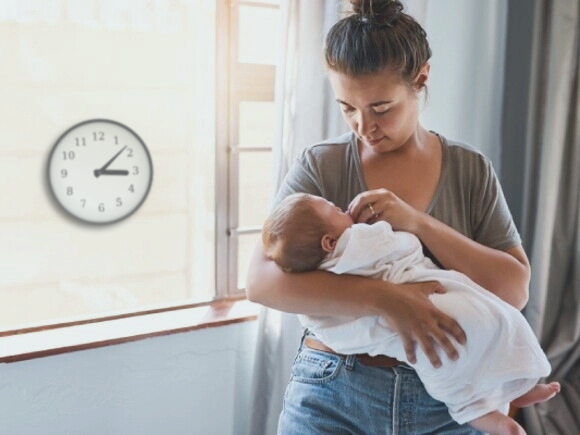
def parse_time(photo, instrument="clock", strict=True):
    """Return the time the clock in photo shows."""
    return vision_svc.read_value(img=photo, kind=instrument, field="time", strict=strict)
3:08
